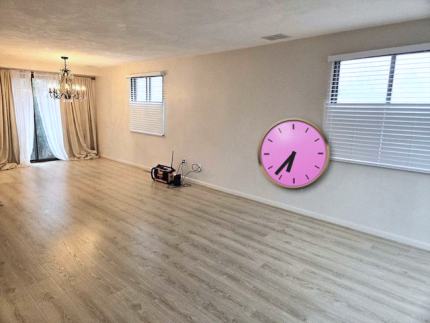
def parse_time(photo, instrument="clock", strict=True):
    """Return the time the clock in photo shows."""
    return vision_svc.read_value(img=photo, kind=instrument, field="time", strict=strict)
6:37
